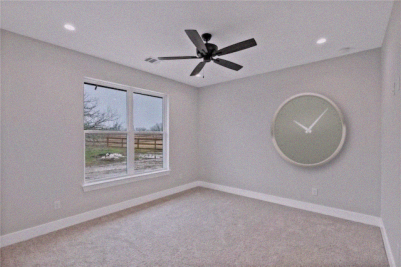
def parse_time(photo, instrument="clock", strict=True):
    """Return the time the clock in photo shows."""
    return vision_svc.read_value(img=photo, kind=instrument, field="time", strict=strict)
10:07
